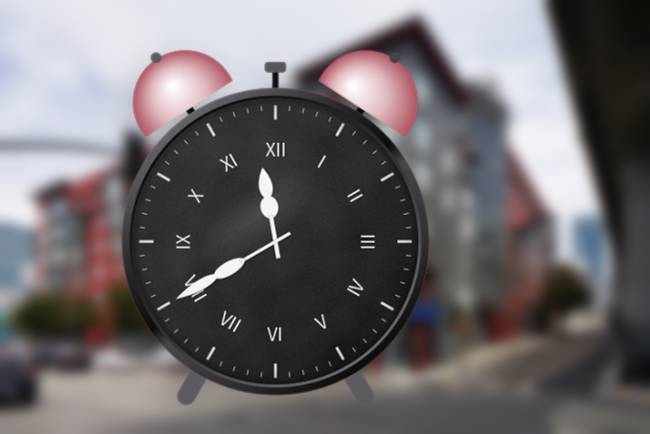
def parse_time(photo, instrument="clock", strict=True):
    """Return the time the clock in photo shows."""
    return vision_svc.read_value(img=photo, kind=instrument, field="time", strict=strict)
11:40
